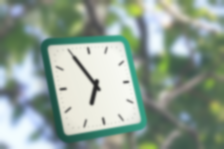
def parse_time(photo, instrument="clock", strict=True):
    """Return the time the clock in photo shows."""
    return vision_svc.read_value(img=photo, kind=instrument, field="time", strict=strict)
6:55
